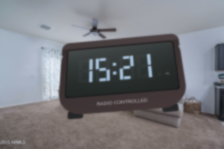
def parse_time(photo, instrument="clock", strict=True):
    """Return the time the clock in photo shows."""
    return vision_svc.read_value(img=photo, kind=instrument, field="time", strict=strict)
15:21
